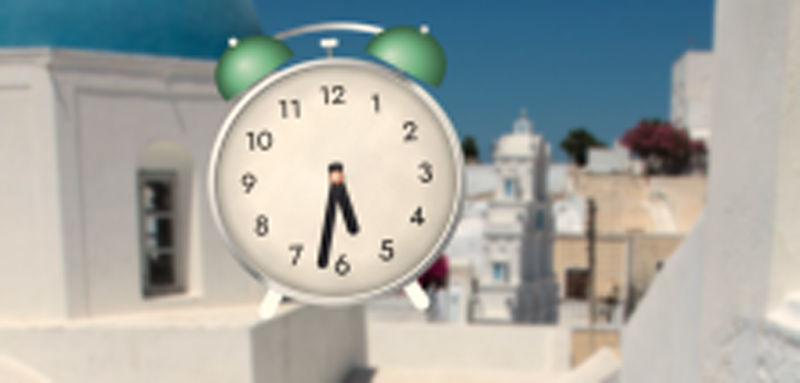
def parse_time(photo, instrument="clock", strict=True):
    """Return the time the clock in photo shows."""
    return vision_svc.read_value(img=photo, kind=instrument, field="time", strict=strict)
5:32
